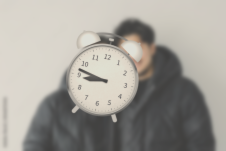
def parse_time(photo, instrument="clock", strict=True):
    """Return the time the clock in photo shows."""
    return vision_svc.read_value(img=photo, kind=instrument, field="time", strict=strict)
8:47
